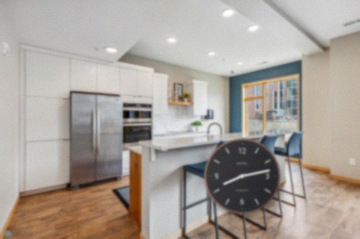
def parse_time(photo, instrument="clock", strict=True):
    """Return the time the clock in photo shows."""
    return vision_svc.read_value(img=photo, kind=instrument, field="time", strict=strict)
8:13
